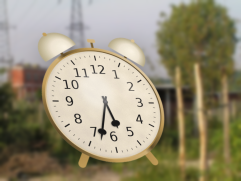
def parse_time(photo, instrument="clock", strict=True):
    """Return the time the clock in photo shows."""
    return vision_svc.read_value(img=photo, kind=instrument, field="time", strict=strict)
5:33
